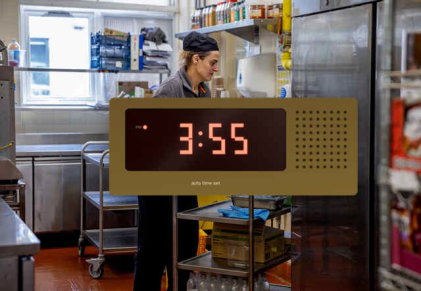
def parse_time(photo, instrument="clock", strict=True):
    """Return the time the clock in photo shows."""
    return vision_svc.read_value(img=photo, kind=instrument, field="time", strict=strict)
3:55
